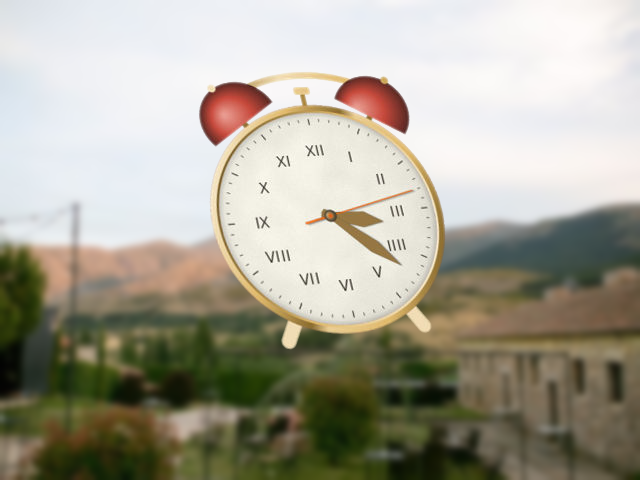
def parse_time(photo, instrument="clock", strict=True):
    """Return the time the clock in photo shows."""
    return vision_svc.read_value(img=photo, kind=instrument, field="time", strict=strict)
3:22:13
